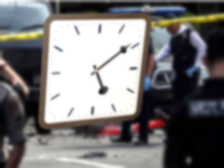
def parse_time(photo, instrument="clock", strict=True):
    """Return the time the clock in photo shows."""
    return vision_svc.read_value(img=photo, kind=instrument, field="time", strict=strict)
5:09
